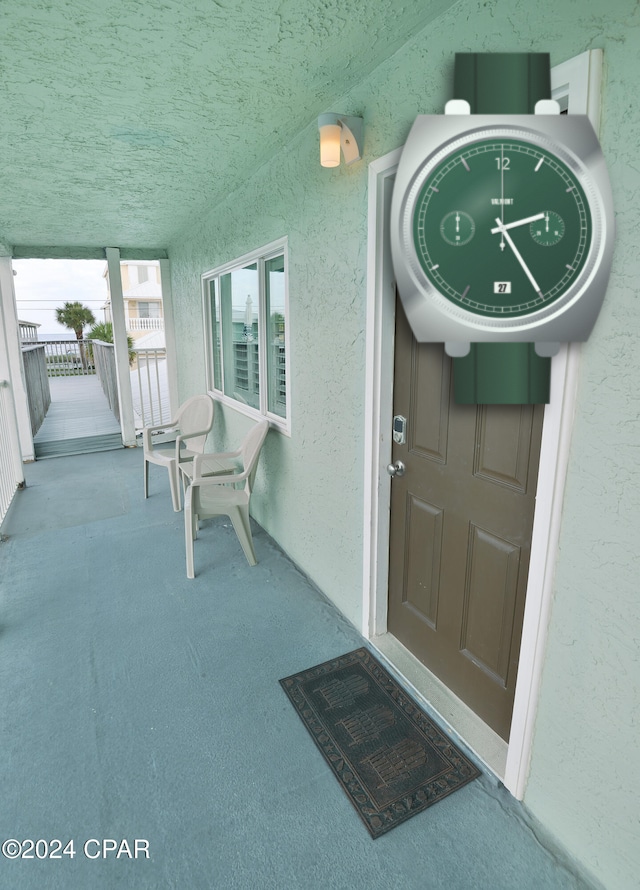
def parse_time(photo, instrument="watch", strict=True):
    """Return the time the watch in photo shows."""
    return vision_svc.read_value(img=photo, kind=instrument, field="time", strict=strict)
2:25
